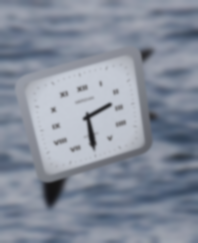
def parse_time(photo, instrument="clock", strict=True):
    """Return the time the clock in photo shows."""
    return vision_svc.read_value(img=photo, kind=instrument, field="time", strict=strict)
2:30
